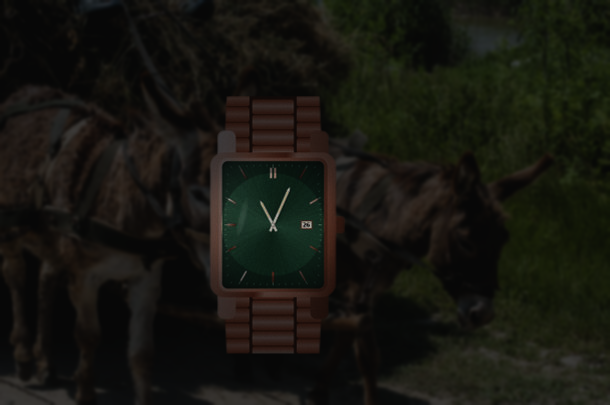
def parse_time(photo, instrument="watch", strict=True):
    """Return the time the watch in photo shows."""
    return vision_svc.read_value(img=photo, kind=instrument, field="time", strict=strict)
11:04
